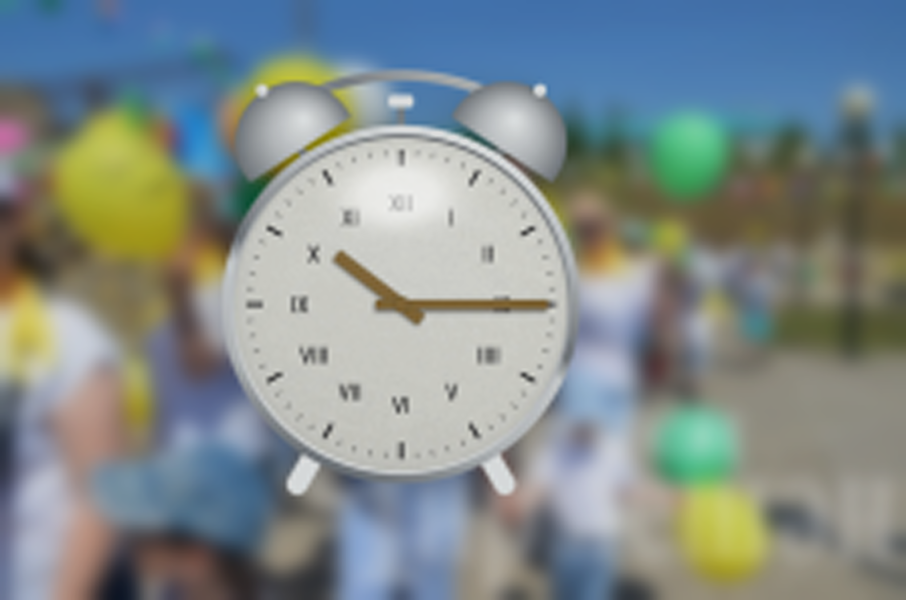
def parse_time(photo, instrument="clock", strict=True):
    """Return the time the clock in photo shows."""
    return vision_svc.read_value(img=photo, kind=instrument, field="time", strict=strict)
10:15
